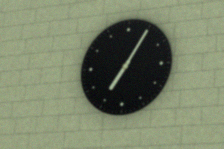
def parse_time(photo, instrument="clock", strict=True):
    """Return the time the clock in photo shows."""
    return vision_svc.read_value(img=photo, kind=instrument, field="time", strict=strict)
7:05
